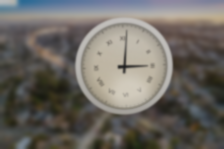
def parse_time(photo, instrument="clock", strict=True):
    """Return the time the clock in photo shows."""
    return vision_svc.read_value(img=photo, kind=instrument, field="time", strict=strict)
3:01
